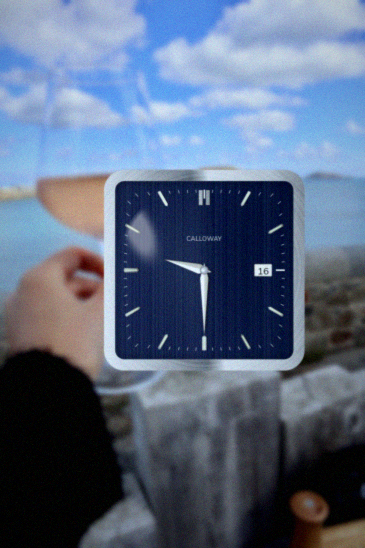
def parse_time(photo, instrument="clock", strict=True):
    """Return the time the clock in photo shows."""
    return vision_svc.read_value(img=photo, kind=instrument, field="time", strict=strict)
9:30
